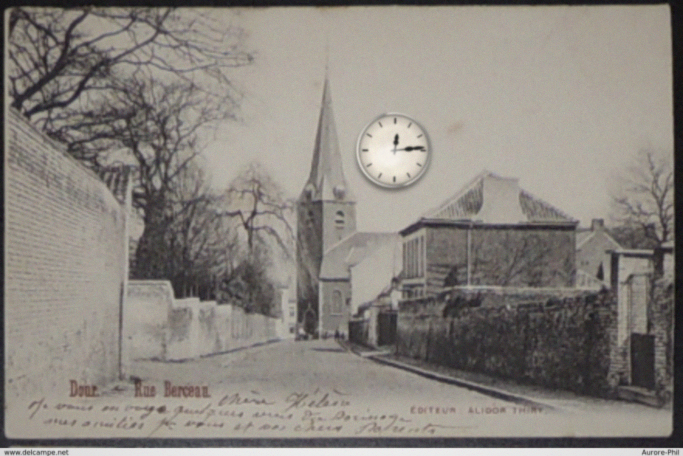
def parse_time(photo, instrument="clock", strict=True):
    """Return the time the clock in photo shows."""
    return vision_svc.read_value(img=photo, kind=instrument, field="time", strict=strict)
12:14
